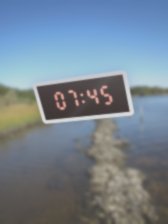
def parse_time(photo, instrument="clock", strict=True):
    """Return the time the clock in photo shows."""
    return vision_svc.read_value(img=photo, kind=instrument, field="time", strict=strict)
7:45
